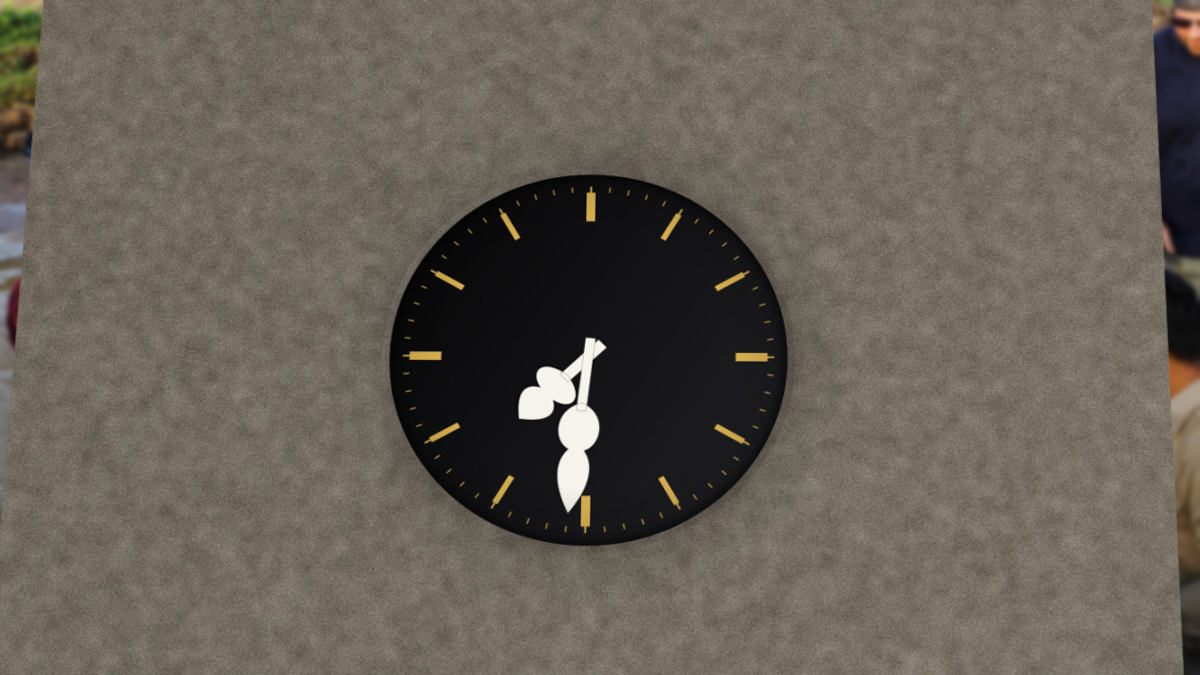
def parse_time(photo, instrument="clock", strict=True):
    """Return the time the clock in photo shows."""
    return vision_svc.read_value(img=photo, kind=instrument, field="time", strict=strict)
7:31
